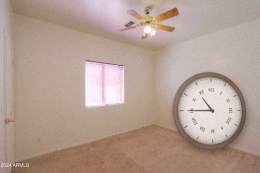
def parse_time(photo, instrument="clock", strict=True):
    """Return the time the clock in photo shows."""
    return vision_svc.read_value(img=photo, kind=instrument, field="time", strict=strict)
10:45
